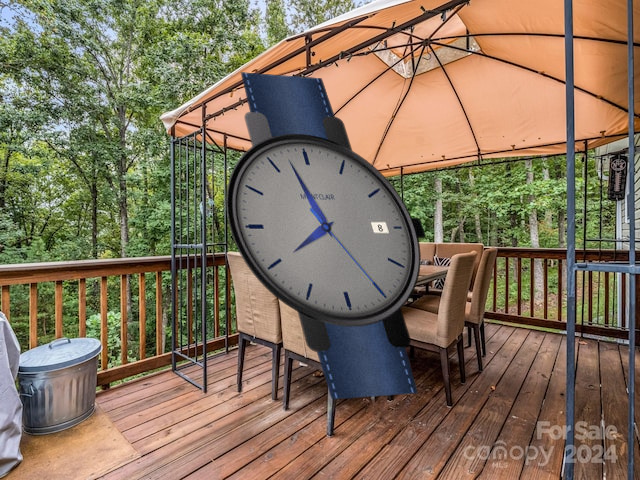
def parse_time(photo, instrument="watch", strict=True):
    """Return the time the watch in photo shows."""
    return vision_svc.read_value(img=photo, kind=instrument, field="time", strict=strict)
7:57:25
